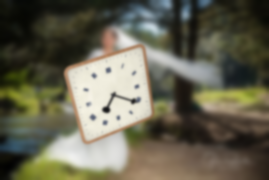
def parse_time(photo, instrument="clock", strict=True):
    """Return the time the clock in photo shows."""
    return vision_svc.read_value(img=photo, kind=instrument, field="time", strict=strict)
7:21
